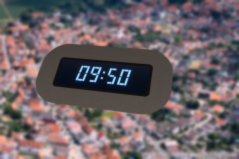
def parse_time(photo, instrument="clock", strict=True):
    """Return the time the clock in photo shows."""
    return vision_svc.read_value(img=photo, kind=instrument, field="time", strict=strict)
9:50
